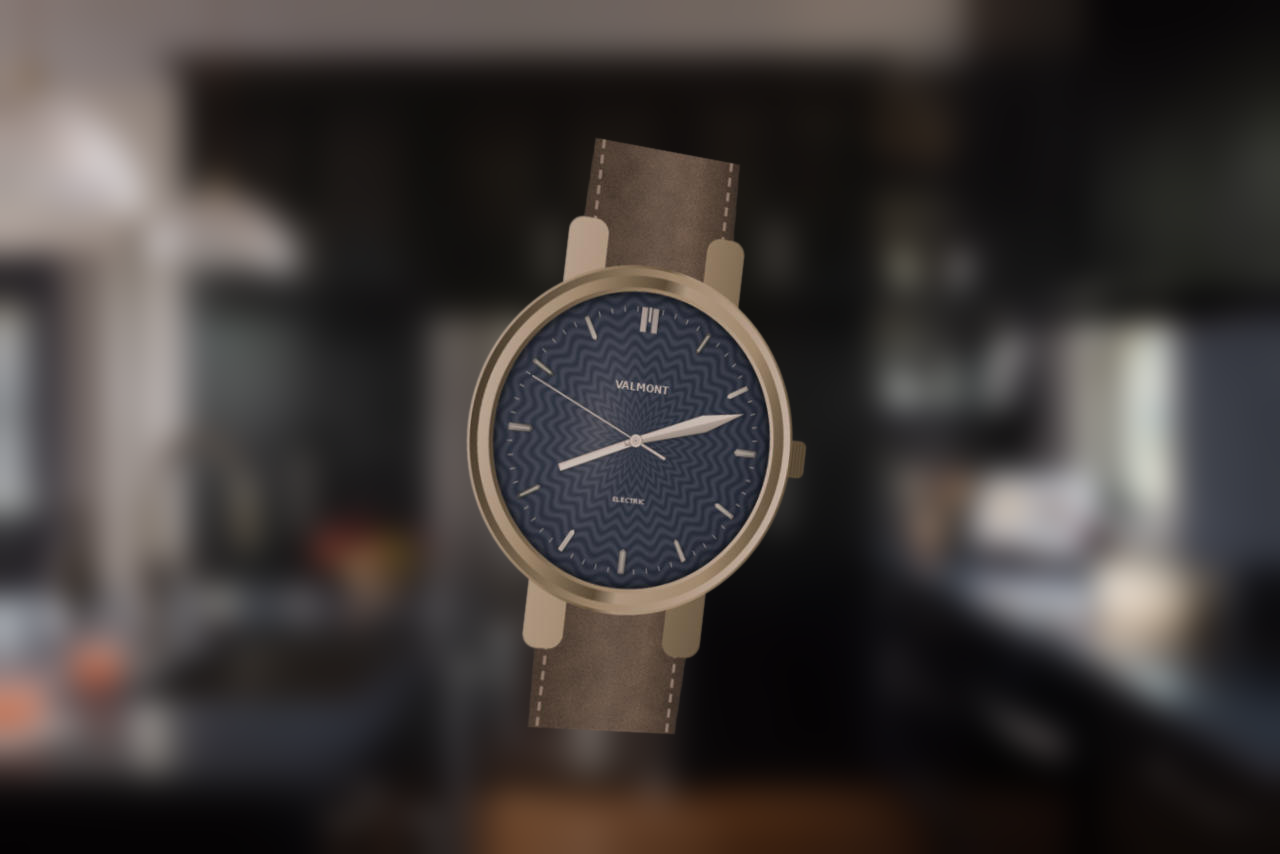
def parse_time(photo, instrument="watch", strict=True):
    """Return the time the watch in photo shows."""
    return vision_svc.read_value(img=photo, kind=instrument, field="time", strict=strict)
8:11:49
